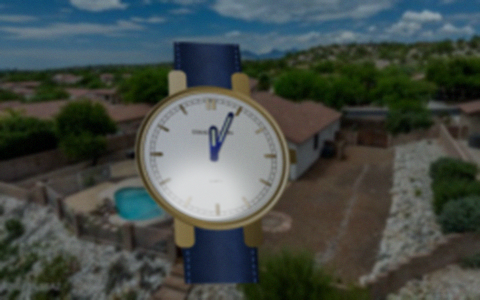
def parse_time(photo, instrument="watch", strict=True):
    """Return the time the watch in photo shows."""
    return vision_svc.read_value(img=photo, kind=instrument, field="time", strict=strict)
12:04
